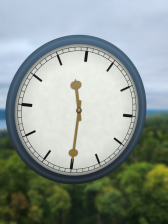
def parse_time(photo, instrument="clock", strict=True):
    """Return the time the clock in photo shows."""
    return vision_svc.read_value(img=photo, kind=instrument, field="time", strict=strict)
11:30
